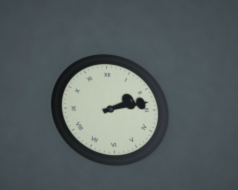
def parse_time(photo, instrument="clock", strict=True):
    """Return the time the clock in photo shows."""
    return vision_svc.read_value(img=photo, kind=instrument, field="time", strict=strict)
2:13
